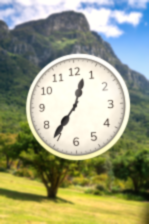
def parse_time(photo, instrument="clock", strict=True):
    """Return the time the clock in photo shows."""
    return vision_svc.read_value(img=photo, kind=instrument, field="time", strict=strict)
12:36
